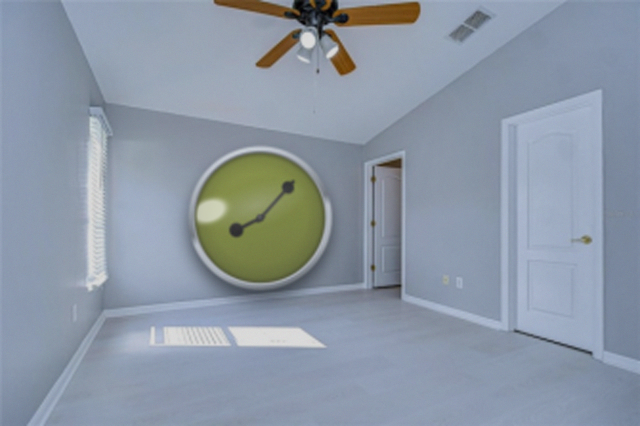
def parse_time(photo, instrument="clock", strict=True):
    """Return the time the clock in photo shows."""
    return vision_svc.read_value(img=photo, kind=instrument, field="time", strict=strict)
8:07
